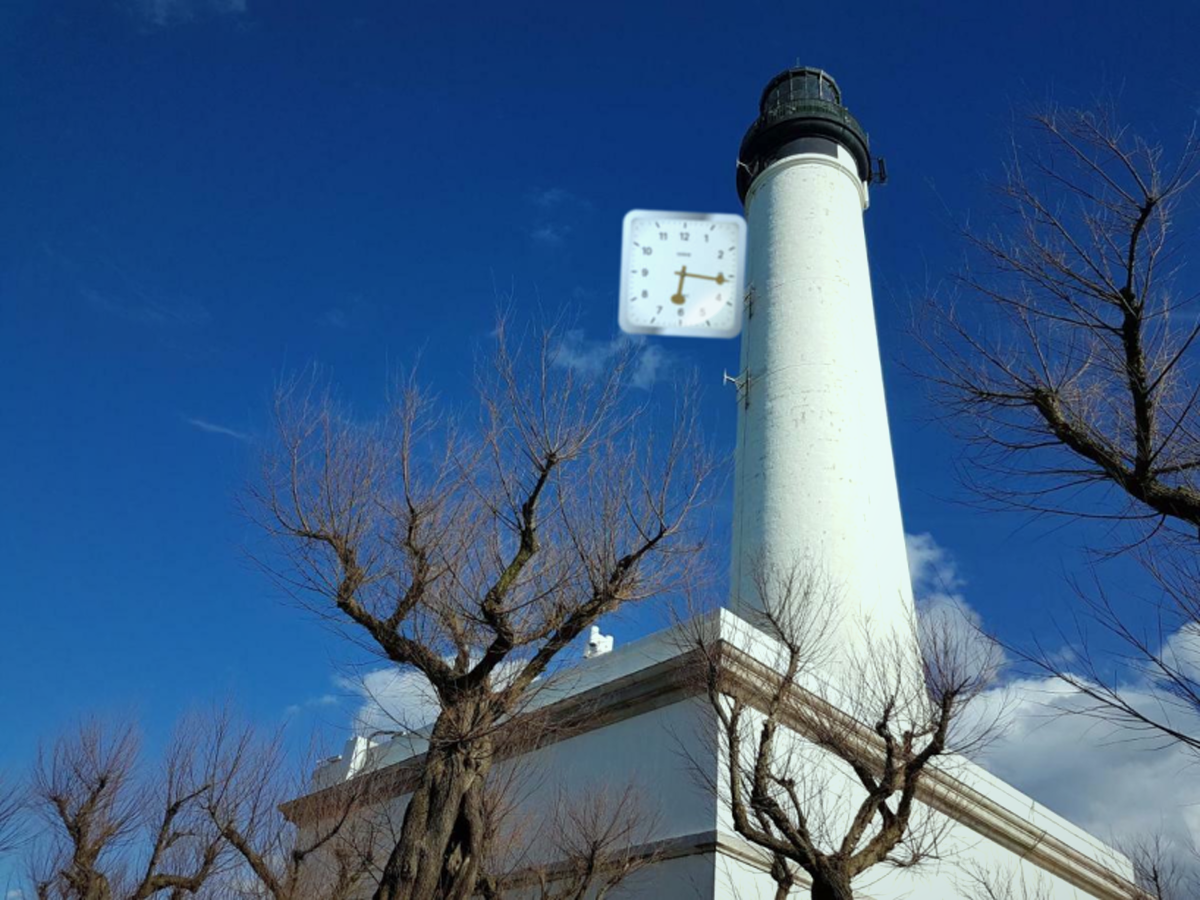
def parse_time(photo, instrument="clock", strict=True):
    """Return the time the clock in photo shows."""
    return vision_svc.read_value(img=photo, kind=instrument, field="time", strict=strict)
6:16
